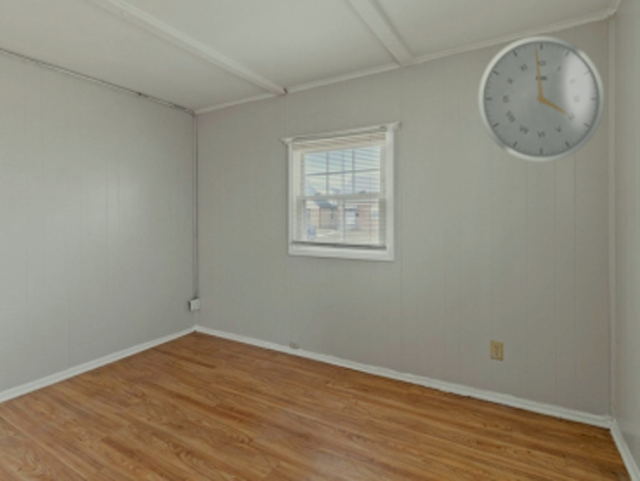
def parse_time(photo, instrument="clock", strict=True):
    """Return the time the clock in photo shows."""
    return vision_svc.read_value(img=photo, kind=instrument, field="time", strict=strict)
3:59
